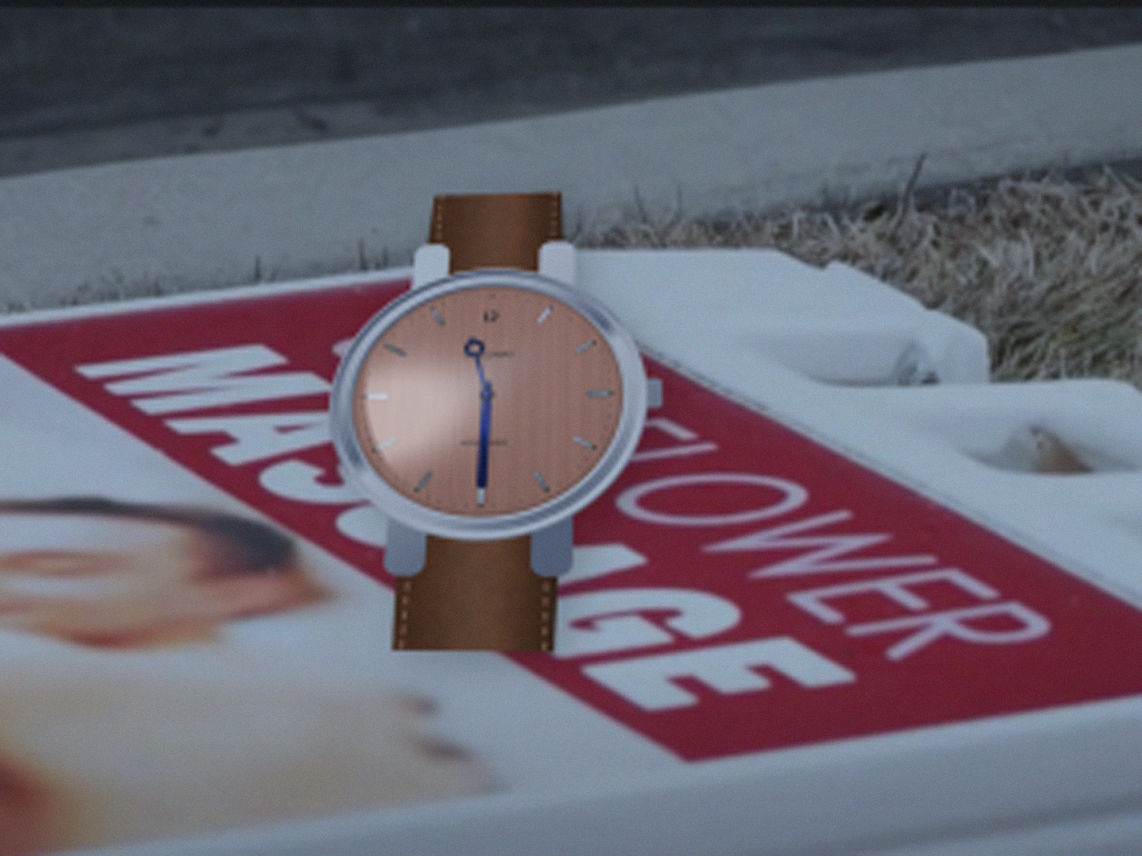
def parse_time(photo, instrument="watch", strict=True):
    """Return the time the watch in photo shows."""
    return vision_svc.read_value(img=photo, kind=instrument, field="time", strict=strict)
11:30
